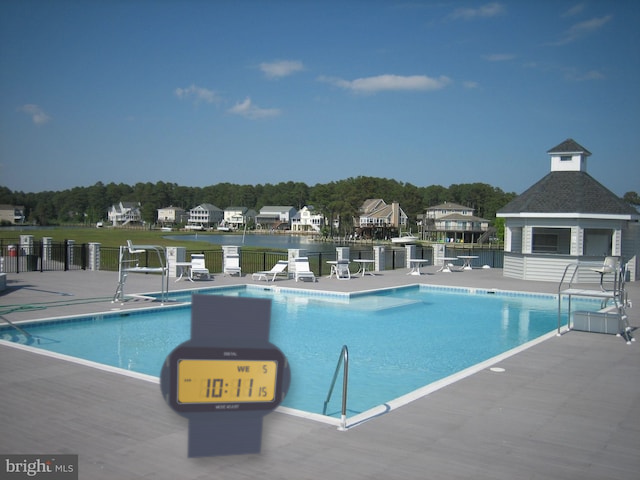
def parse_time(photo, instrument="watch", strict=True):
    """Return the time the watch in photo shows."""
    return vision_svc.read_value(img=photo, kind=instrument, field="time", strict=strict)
10:11:15
